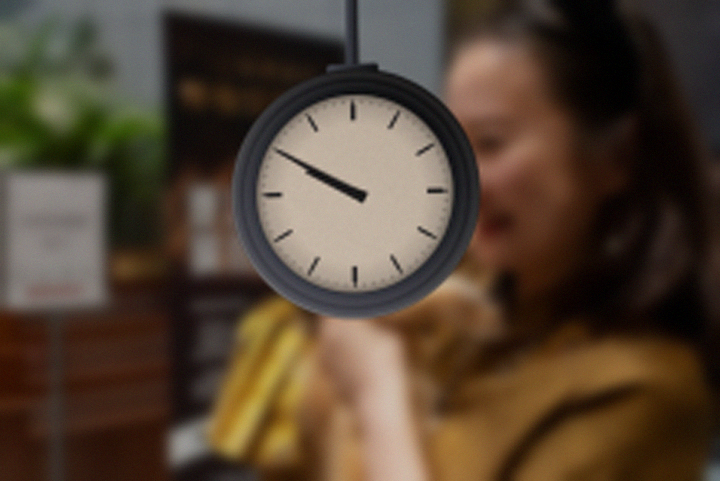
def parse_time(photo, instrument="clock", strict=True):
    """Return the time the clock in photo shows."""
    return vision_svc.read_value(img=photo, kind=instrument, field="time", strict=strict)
9:50
